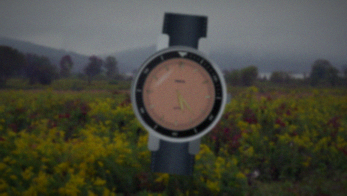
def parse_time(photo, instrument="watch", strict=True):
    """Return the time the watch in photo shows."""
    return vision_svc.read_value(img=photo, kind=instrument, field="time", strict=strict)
5:23
